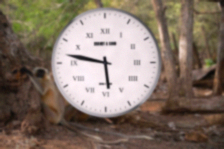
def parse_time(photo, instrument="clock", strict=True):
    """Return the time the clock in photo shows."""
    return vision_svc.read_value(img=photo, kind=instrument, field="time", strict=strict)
5:47
